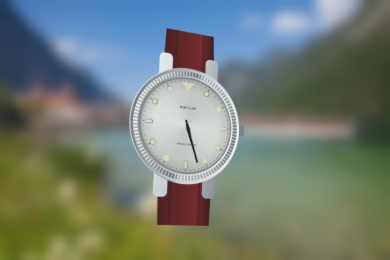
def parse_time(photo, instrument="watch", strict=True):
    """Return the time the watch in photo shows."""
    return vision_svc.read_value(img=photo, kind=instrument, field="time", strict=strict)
5:27
